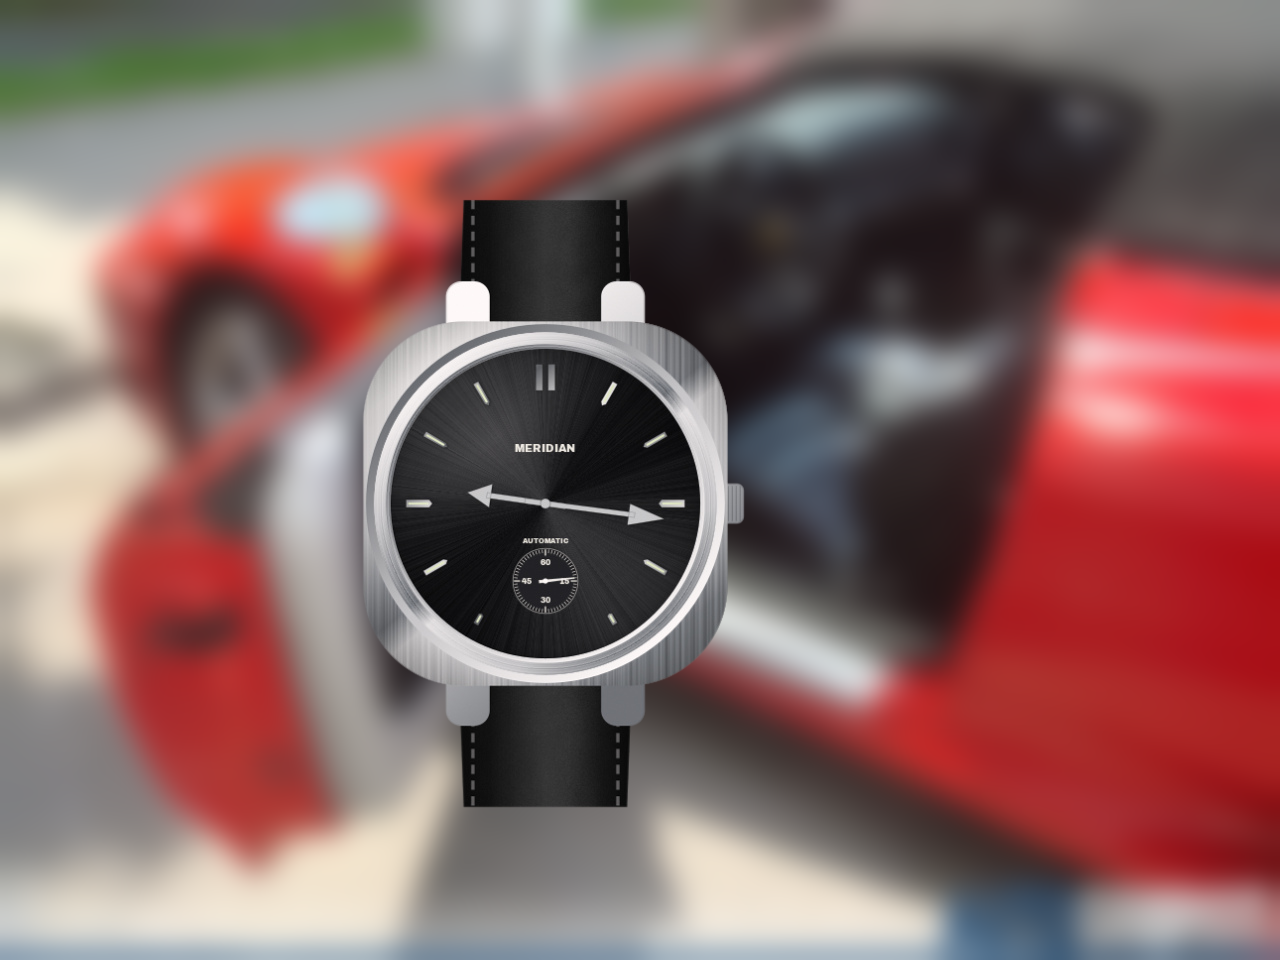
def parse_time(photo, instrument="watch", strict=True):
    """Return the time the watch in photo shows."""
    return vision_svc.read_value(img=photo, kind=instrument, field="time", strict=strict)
9:16:14
